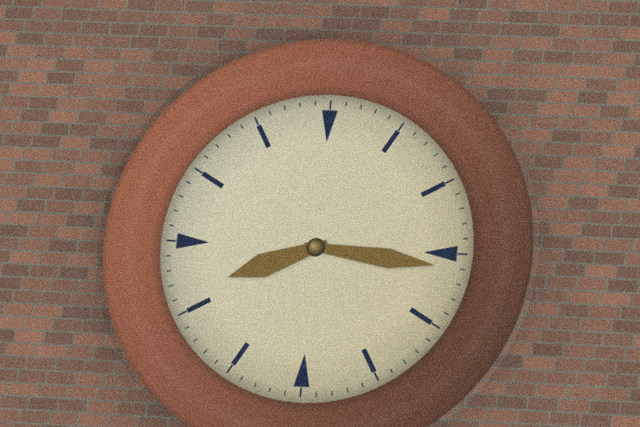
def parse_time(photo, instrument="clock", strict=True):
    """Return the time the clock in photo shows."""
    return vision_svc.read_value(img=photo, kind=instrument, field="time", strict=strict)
8:16
